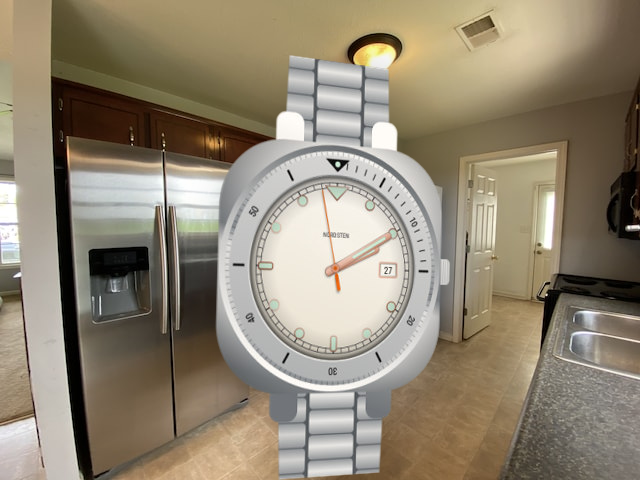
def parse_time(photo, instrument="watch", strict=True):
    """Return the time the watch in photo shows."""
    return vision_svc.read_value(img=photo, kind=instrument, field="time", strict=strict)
2:09:58
